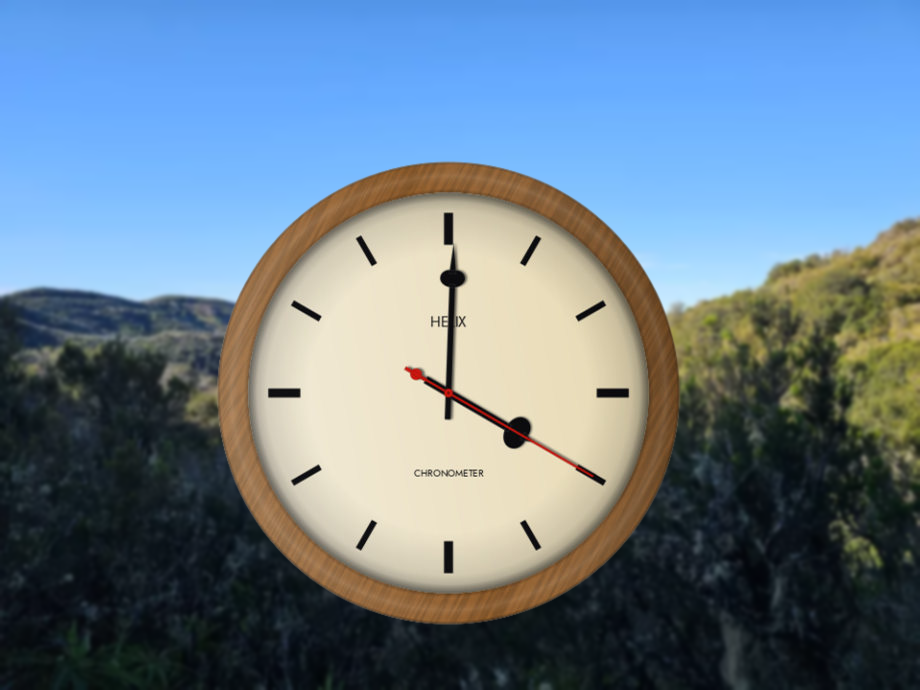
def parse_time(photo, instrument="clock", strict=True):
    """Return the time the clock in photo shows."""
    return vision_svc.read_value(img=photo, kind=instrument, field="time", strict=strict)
4:00:20
